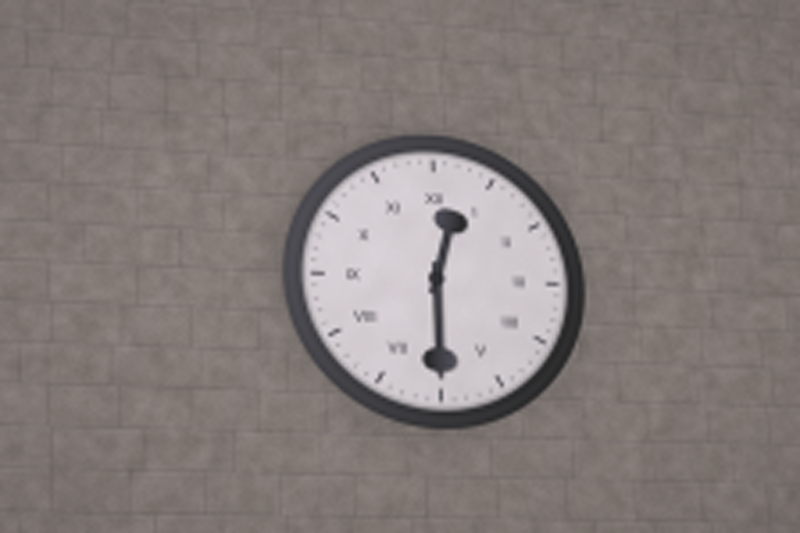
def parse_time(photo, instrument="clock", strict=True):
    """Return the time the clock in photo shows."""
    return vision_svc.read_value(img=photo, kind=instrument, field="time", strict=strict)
12:30
